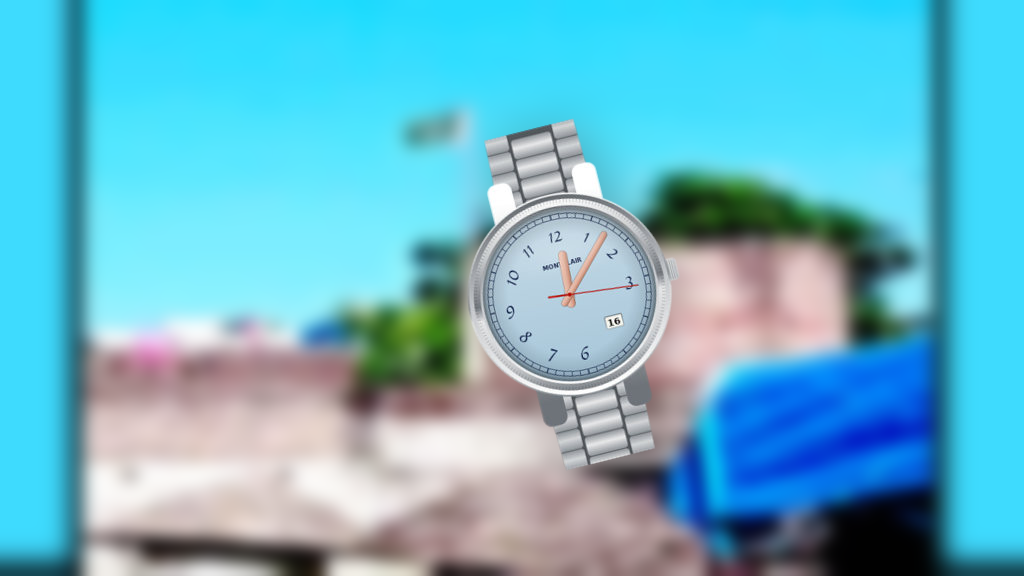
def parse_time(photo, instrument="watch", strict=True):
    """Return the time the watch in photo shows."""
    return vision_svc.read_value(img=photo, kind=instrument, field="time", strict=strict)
12:07:16
